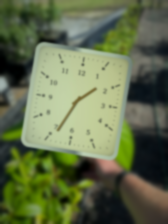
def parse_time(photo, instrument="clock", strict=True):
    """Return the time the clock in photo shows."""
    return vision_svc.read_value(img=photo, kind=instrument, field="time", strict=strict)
1:34
